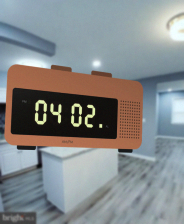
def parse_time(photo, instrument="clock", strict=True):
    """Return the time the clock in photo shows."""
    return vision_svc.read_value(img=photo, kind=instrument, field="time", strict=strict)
4:02
